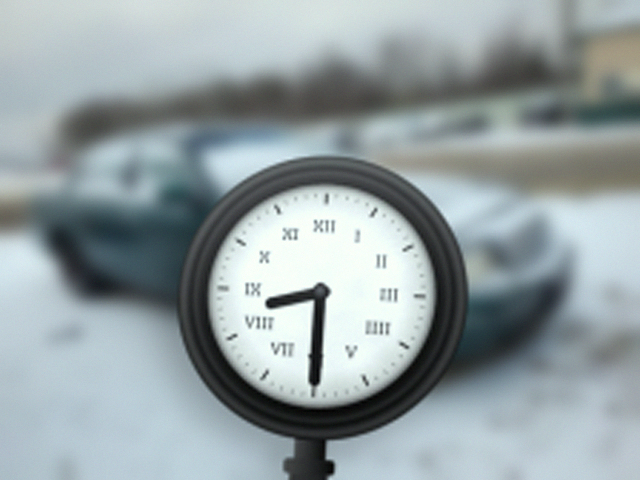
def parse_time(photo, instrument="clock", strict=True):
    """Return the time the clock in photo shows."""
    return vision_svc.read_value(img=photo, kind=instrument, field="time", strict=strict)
8:30
